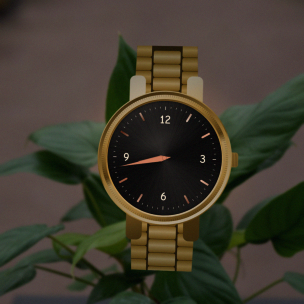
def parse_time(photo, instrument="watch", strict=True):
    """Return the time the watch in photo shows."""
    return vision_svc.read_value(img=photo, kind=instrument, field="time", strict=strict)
8:43
